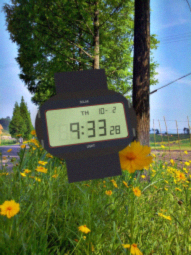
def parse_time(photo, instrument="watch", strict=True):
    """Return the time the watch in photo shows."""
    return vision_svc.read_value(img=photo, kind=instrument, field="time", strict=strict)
9:33
